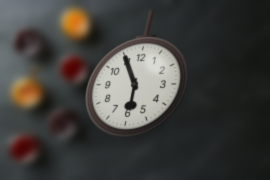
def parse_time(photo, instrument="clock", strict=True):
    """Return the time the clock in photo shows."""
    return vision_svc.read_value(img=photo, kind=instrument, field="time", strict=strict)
5:55
